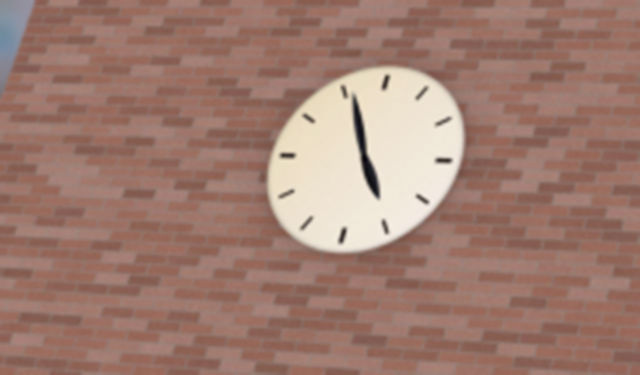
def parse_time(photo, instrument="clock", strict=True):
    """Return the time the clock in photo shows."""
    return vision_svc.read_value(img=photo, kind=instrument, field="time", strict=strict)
4:56
